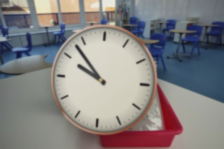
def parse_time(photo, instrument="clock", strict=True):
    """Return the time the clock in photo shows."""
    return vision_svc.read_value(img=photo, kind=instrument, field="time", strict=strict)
9:53
